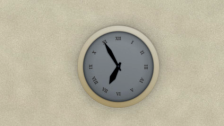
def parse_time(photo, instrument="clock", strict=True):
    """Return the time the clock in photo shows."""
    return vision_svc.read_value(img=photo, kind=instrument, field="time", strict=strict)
6:55
